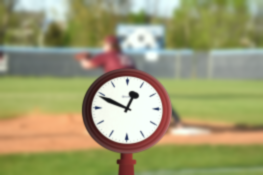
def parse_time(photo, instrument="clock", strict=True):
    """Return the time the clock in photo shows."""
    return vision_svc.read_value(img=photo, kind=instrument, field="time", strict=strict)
12:49
